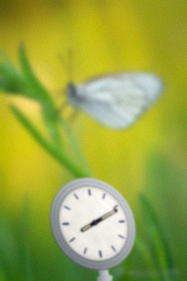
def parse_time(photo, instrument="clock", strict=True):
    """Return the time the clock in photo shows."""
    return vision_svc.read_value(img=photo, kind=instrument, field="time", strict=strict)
8:11
